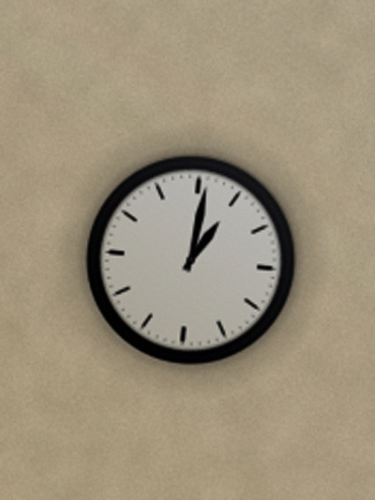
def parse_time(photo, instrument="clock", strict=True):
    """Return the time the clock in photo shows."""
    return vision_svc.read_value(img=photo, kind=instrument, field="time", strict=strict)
1:01
